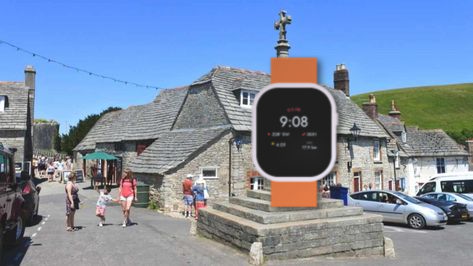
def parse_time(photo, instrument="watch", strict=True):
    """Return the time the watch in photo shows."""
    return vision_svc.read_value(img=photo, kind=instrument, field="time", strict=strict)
9:08
